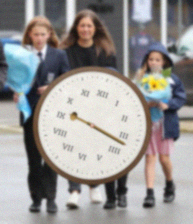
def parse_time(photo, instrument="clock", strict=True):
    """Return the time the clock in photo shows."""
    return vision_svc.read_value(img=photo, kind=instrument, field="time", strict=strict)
9:17
